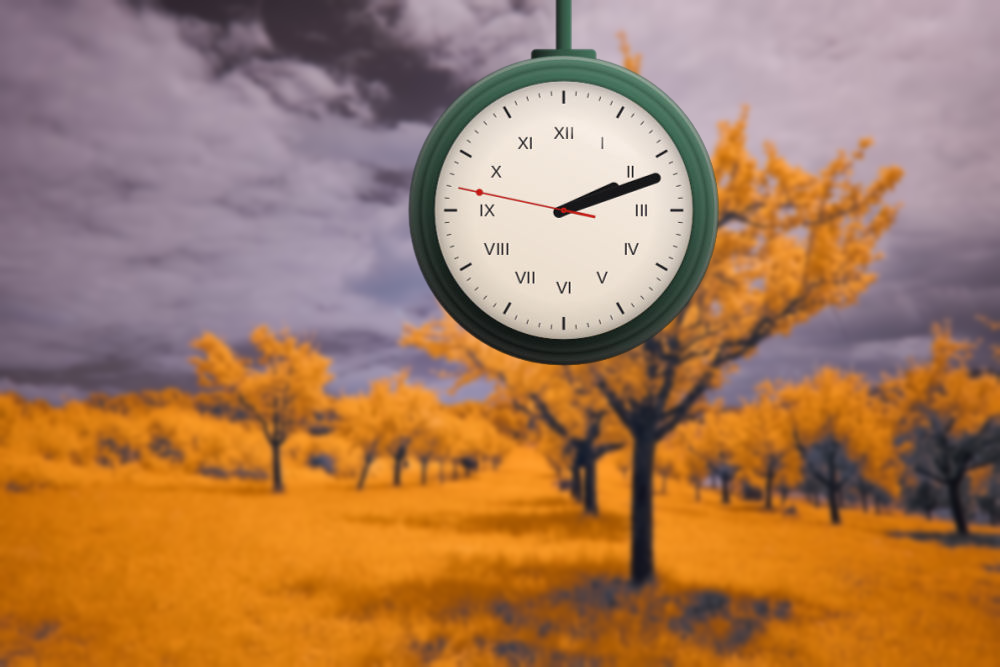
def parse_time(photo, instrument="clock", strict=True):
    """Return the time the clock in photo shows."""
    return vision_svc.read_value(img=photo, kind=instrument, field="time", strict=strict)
2:11:47
